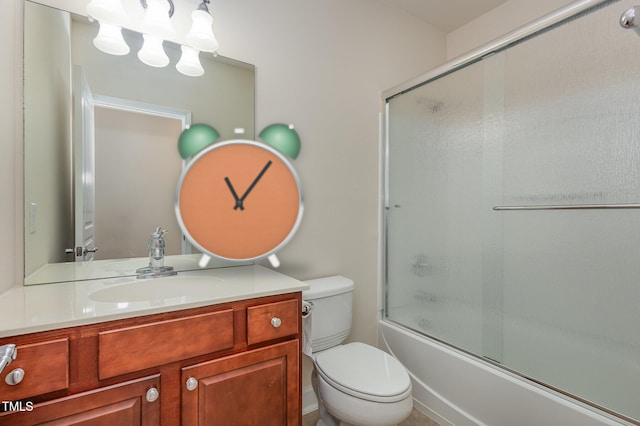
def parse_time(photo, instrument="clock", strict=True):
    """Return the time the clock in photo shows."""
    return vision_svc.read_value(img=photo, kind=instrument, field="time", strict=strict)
11:06
